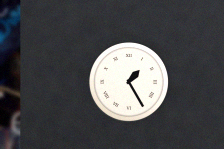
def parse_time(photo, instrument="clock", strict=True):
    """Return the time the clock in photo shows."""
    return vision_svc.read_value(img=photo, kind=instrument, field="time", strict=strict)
1:25
